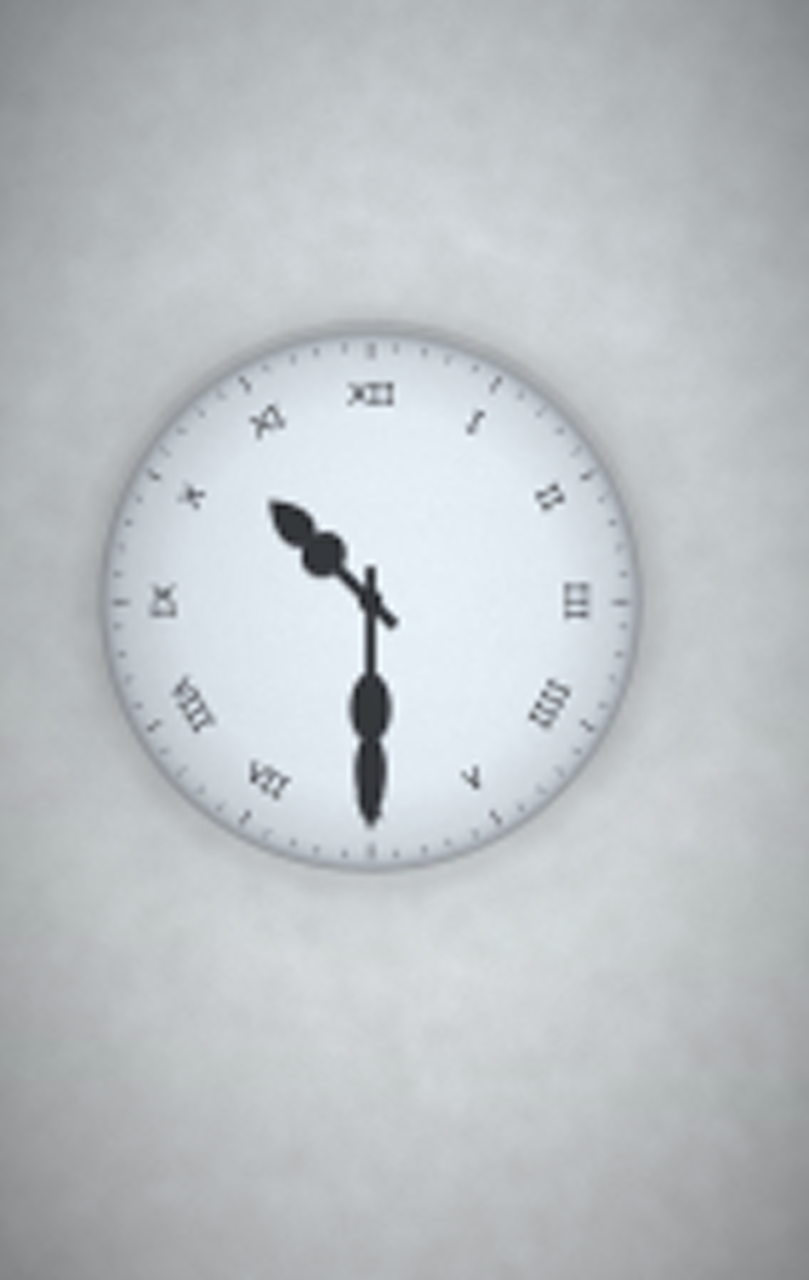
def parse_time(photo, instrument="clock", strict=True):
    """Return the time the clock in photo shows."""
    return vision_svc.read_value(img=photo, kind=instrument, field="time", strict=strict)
10:30
